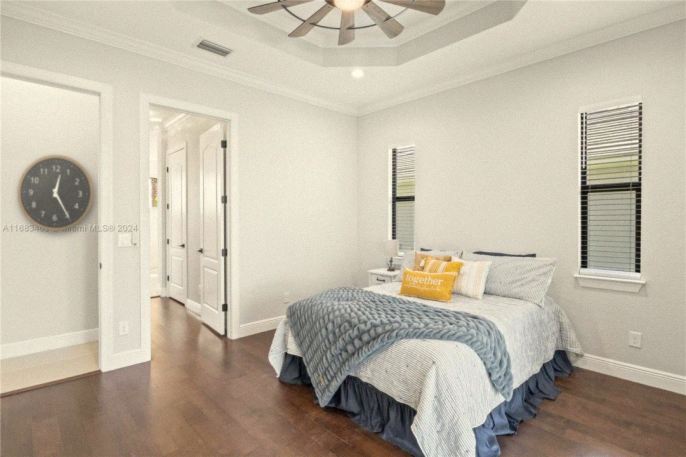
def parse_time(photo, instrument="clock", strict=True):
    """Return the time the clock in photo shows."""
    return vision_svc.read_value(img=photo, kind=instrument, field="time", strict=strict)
12:25
